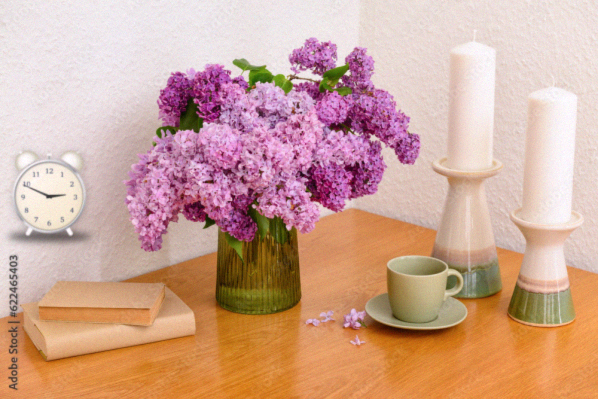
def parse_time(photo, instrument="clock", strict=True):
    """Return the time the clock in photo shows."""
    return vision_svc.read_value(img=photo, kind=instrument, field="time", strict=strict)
2:49
